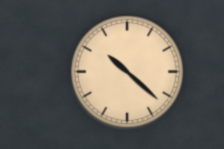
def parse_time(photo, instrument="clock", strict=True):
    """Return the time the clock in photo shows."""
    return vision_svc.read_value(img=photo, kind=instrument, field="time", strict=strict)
10:22
